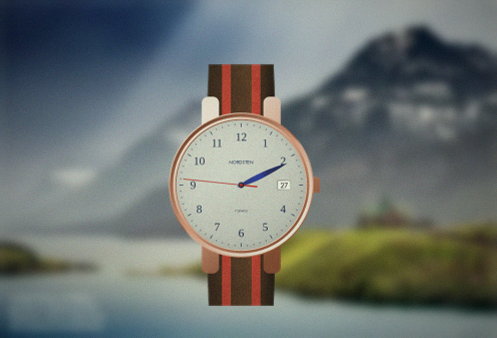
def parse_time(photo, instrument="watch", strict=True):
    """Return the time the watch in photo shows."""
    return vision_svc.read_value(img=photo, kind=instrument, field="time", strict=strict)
2:10:46
